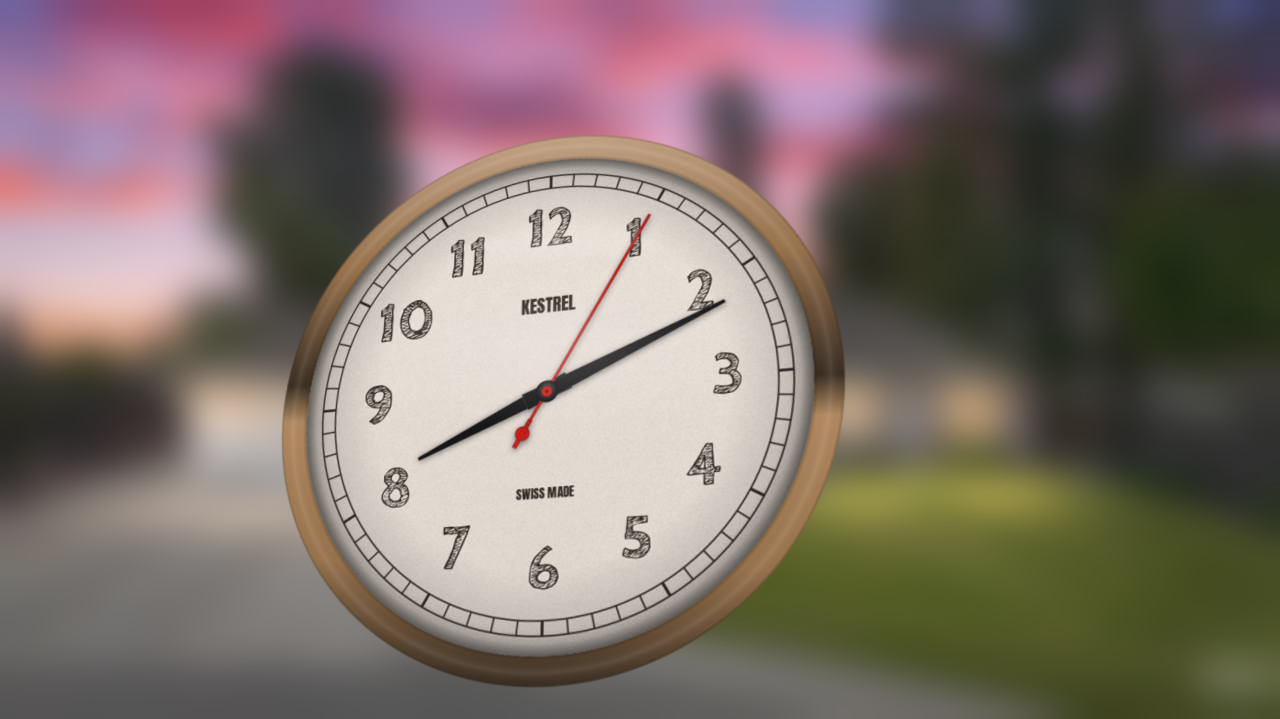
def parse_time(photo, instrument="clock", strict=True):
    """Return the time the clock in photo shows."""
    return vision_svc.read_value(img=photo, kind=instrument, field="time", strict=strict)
8:11:05
